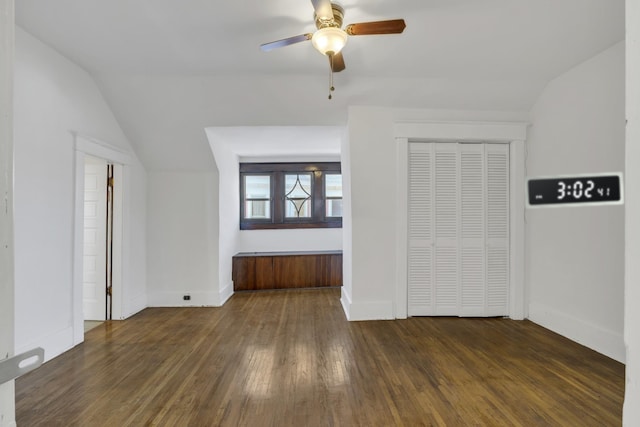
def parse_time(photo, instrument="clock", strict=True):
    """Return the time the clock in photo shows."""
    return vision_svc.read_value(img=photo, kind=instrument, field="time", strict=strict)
3:02
